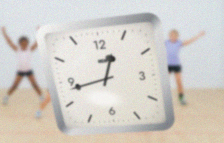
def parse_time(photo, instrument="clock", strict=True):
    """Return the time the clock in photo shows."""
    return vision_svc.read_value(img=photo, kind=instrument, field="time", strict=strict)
12:43
